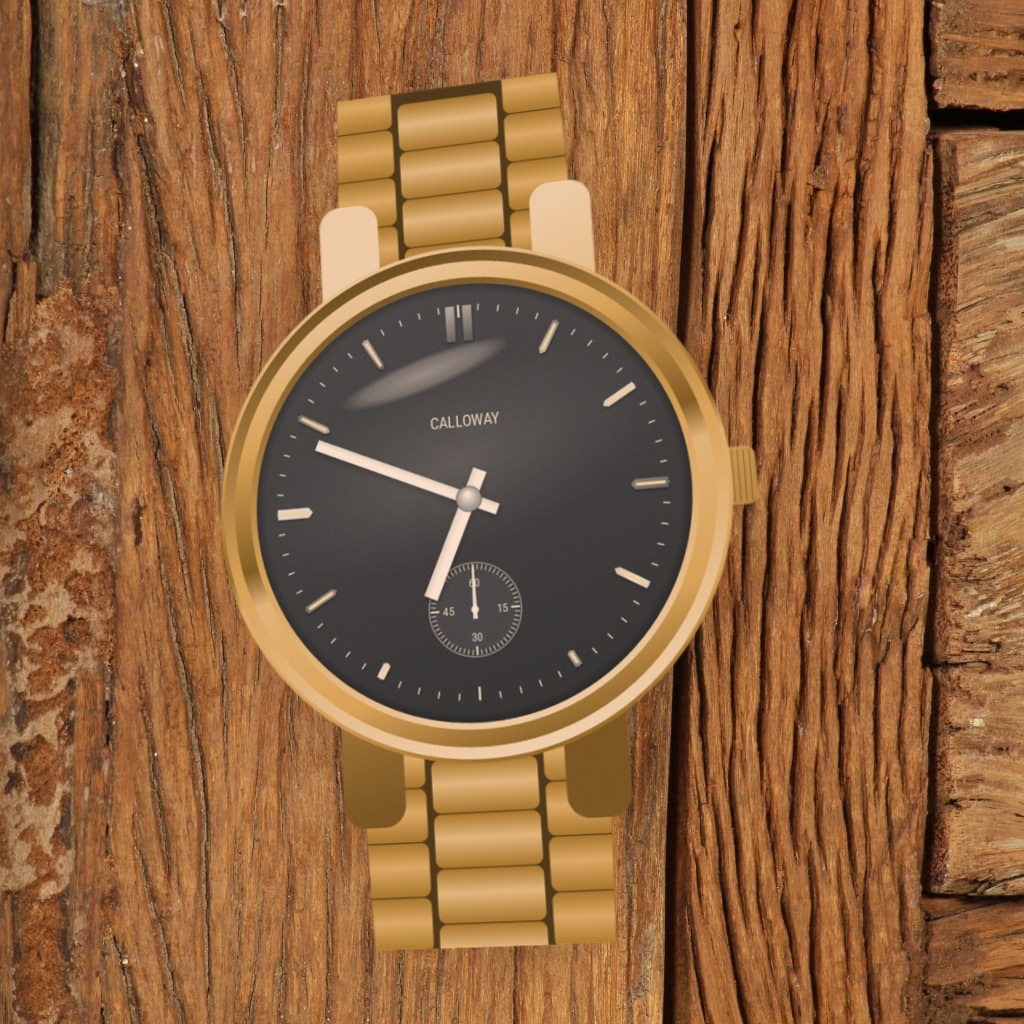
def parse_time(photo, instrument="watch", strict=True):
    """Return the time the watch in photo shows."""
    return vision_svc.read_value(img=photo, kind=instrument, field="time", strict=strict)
6:49:00
